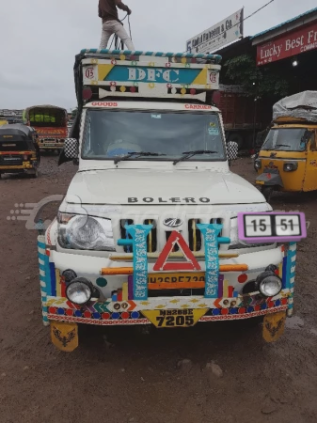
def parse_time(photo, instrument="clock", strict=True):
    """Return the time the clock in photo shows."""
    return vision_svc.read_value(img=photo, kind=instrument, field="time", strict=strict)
15:51
